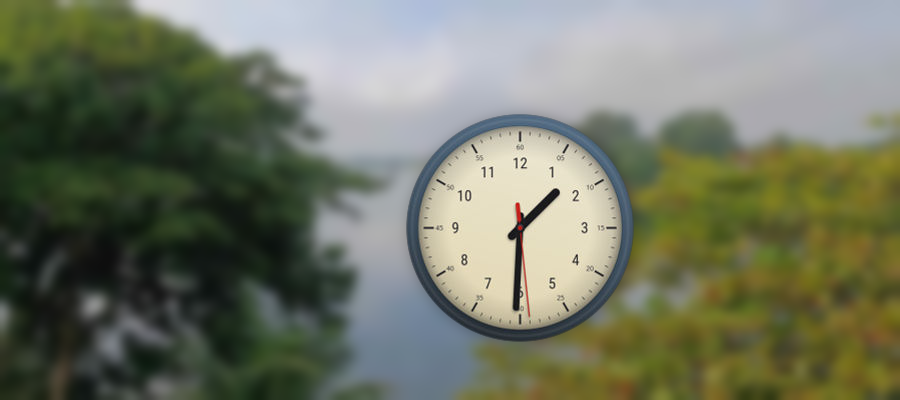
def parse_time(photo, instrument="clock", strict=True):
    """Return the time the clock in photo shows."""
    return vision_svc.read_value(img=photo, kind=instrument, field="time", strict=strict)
1:30:29
